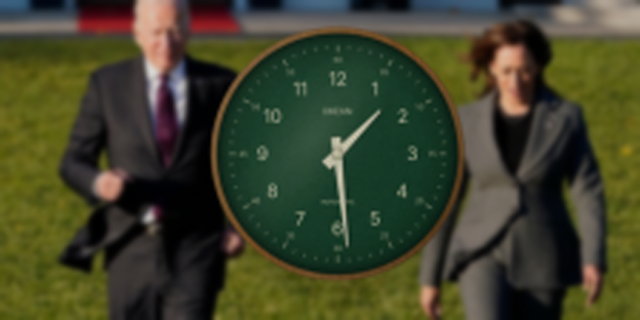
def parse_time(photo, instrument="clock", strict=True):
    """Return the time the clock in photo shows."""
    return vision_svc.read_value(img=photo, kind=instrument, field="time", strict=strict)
1:29
